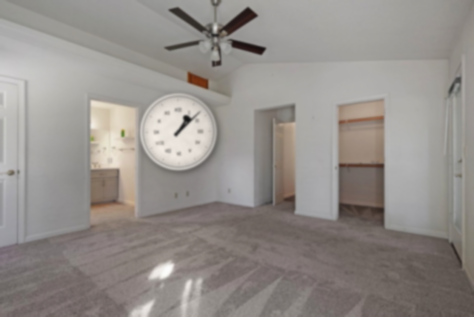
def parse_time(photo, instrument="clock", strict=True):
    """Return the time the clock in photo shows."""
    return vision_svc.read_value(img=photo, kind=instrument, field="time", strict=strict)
1:08
